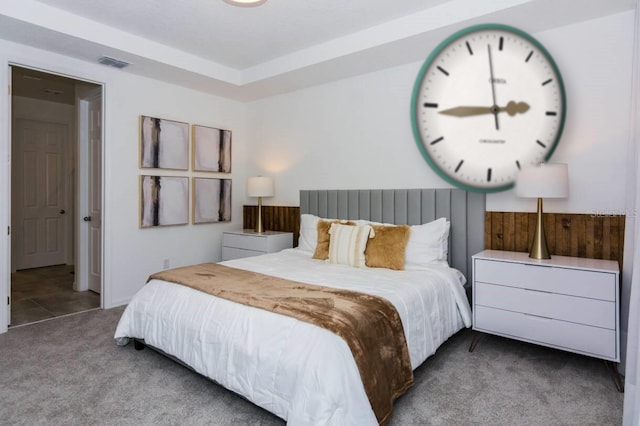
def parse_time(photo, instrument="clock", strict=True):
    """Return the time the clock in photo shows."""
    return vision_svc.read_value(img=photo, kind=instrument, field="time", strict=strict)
2:43:58
